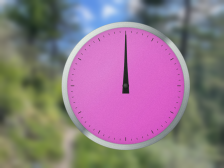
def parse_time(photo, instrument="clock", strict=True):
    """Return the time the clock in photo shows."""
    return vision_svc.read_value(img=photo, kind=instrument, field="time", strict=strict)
12:00
